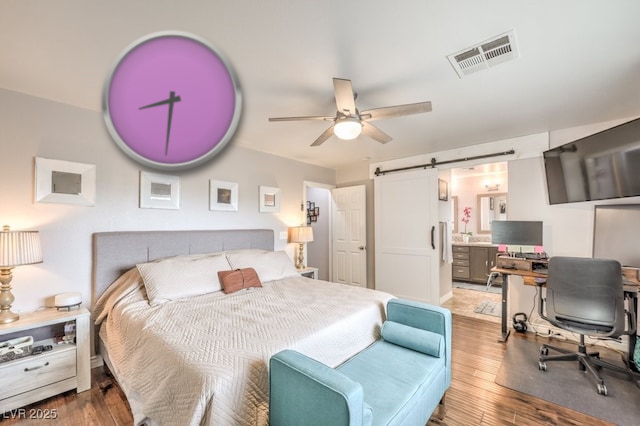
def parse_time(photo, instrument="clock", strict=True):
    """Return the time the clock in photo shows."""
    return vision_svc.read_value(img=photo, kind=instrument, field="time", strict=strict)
8:31
